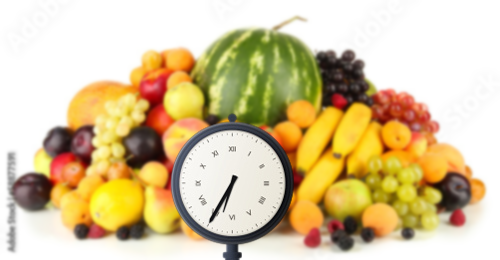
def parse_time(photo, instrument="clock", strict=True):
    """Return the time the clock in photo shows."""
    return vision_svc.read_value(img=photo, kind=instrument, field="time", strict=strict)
6:35
